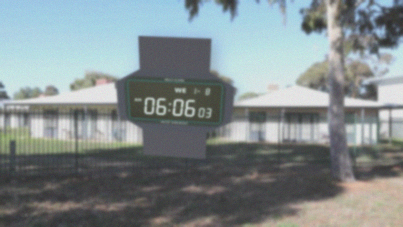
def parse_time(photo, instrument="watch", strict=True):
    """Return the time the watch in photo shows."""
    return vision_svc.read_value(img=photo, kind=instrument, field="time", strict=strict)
6:06
